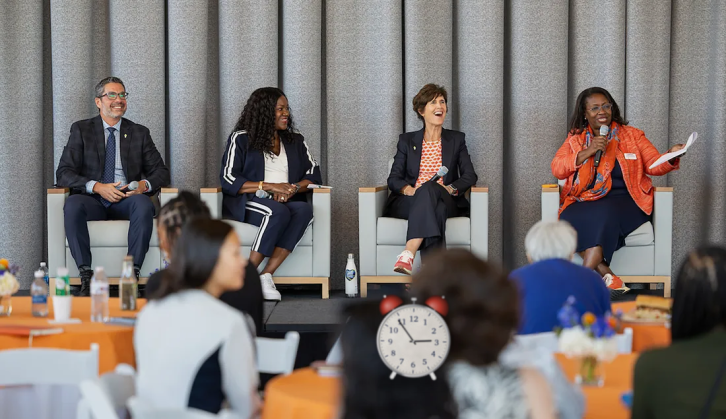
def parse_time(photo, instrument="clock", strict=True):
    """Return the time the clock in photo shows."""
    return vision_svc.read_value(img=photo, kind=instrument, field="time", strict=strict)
2:54
